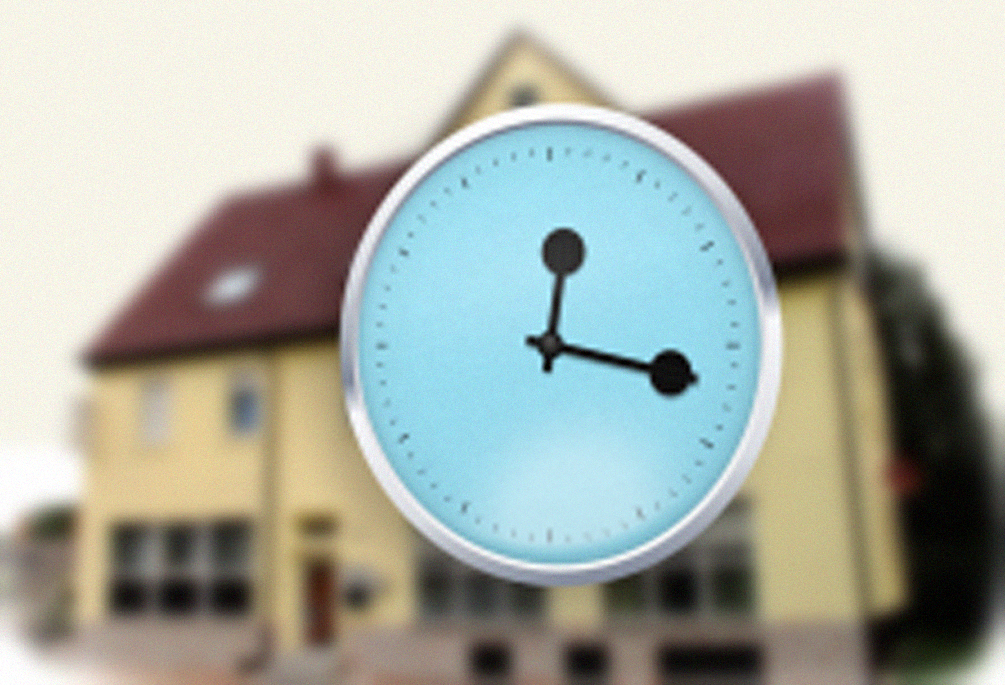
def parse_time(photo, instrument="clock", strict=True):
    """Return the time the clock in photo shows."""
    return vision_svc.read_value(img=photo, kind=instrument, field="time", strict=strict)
12:17
